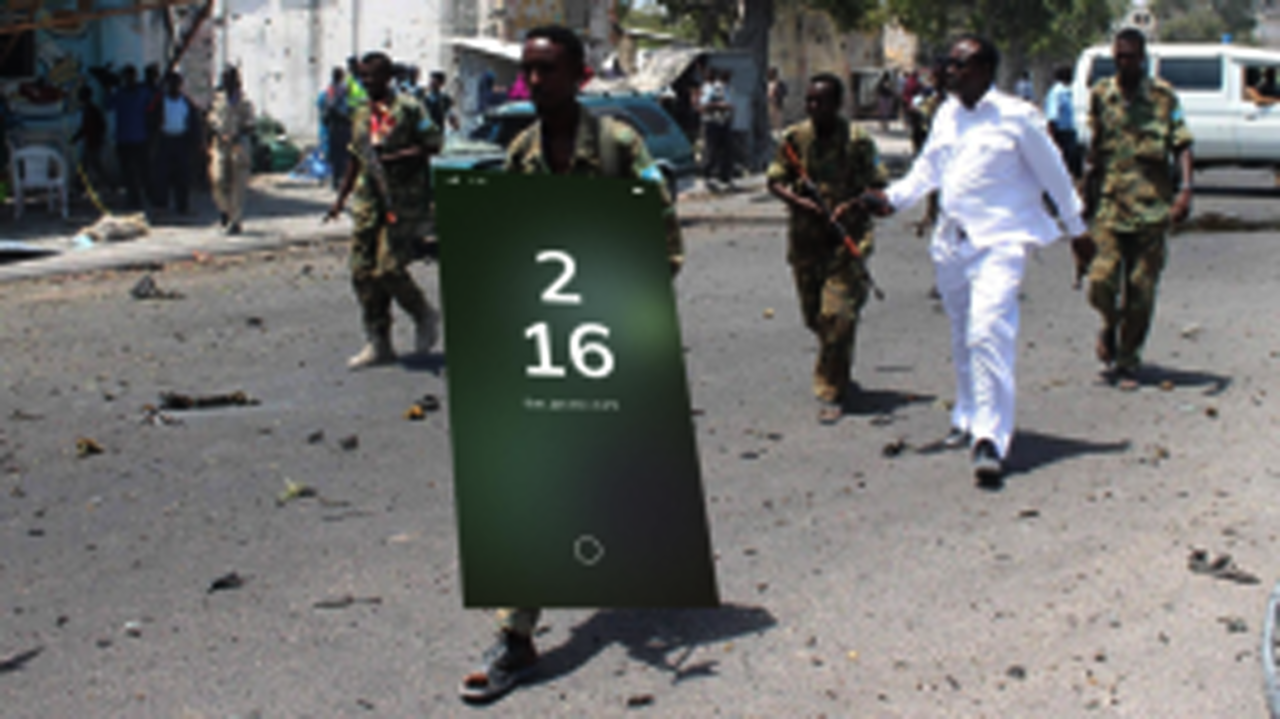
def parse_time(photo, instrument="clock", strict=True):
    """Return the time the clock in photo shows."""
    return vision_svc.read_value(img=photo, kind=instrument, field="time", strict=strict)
2:16
